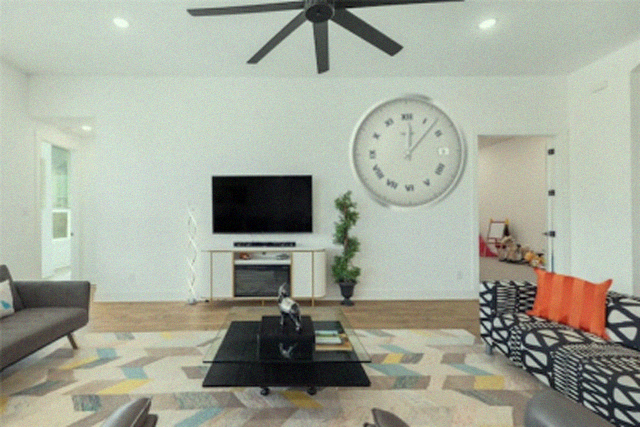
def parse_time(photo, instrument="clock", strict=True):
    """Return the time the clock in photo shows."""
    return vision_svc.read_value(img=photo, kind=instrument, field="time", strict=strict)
12:07
